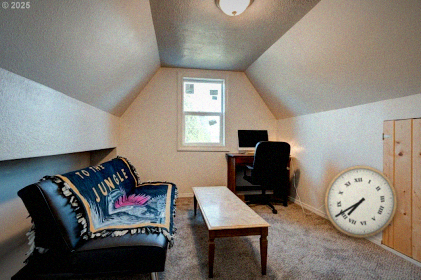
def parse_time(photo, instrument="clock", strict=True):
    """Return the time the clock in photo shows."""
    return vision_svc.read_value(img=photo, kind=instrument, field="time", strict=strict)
7:41
